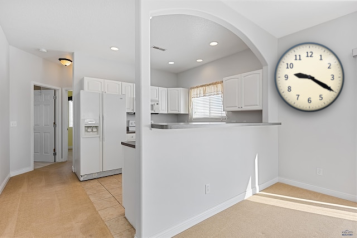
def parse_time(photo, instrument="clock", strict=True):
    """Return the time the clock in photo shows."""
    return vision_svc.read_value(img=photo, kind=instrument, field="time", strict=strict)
9:20
